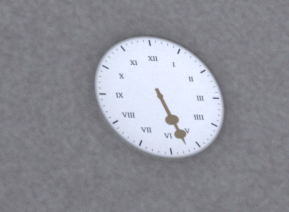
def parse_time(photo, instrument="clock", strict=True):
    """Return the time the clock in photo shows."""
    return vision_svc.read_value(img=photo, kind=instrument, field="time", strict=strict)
5:27
